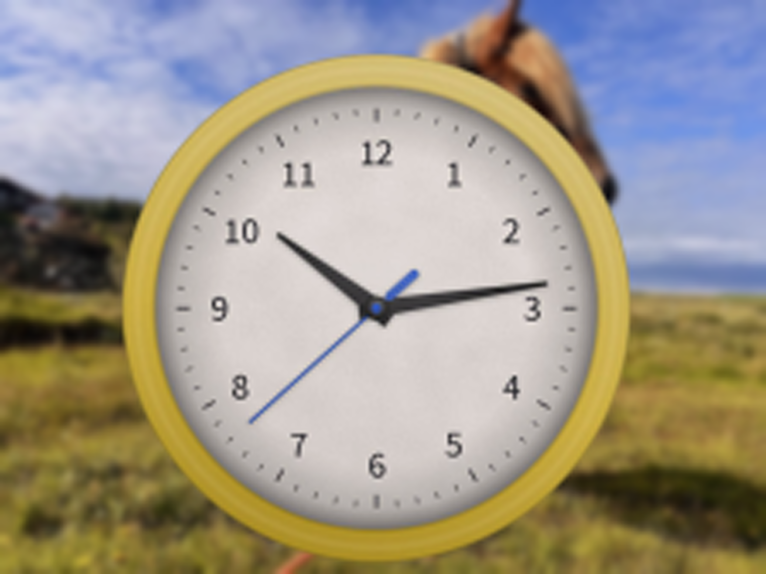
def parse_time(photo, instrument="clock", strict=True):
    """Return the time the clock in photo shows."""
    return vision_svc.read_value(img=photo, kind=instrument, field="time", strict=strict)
10:13:38
